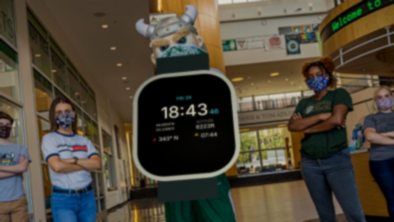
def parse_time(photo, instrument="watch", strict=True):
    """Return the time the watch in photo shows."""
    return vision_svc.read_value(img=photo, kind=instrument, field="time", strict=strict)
18:43
